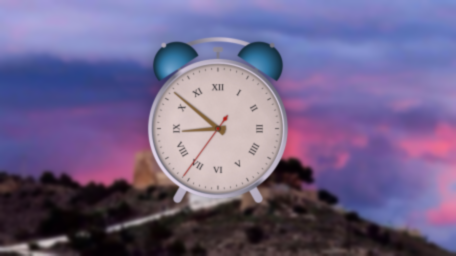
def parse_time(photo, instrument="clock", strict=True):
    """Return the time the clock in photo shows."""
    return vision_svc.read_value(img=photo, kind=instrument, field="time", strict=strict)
8:51:36
